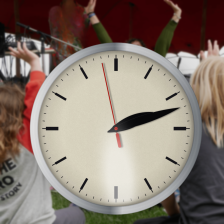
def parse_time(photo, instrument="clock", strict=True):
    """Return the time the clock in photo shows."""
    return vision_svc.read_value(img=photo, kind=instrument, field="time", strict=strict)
2:11:58
